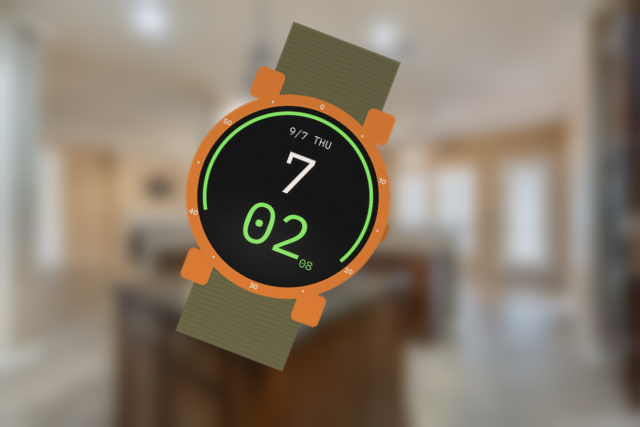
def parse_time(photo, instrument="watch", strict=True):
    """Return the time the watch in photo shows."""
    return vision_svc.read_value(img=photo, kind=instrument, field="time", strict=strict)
7:02:08
